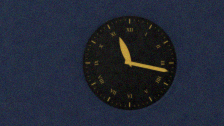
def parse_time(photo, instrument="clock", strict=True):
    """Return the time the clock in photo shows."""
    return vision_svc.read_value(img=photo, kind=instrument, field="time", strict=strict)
11:17
